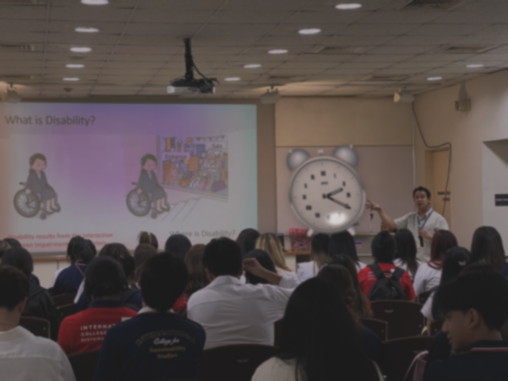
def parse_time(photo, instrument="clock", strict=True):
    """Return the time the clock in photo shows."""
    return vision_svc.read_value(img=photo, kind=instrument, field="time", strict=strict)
2:20
